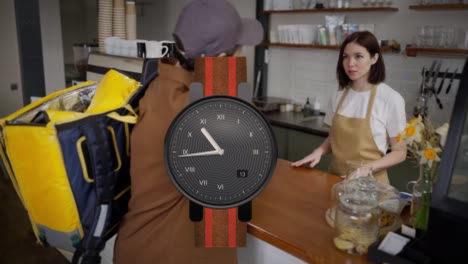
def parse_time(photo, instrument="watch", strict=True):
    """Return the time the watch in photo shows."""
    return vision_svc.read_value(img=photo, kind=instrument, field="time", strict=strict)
10:44
